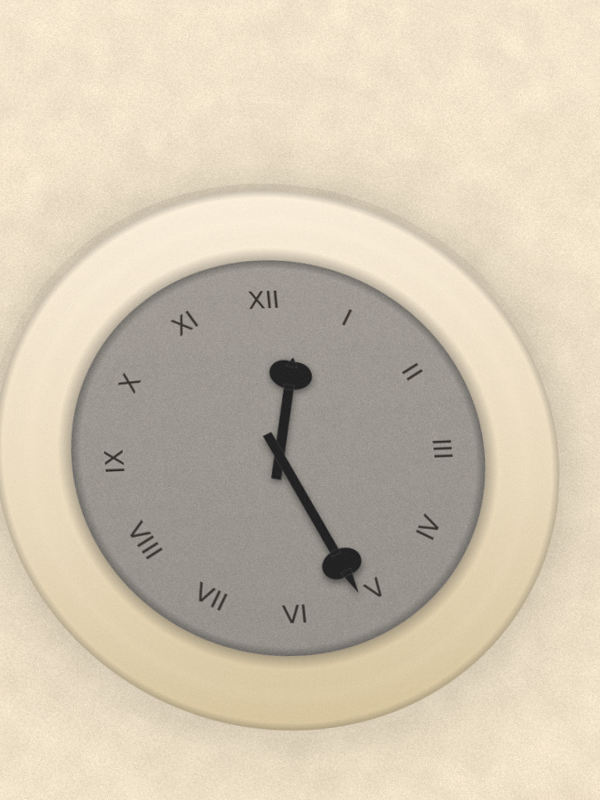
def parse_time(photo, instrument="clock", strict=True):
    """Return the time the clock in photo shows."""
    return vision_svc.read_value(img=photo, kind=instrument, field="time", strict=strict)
12:26
